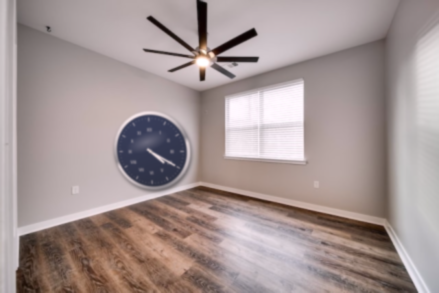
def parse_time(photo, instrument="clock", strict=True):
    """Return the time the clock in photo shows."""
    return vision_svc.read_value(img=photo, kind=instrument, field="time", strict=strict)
4:20
